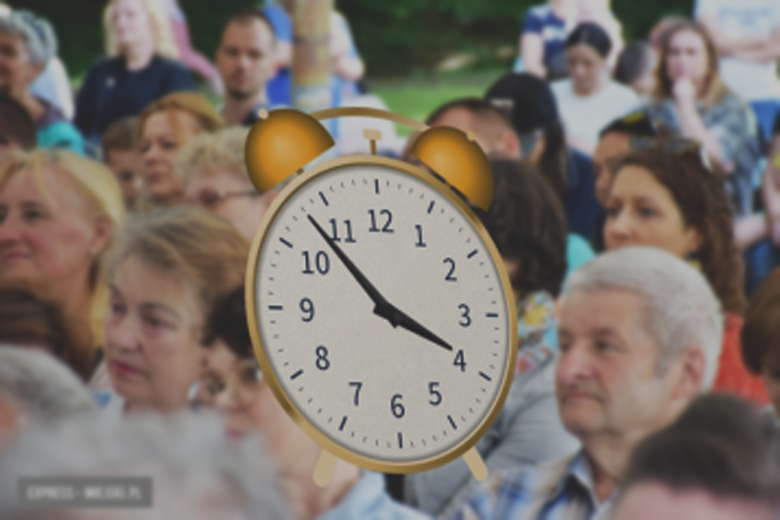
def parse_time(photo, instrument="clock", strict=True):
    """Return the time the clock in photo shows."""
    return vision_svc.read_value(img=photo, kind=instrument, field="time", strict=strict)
3:53
